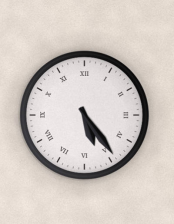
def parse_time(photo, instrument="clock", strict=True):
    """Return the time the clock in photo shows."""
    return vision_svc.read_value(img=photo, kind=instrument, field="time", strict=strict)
5:24
